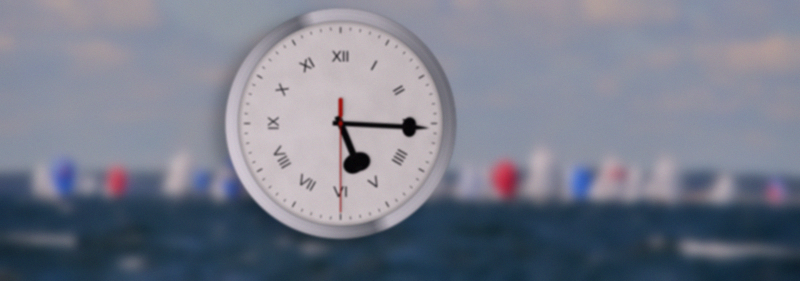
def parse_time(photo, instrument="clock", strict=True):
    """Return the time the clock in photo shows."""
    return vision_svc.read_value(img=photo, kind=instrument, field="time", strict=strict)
5:15:30
